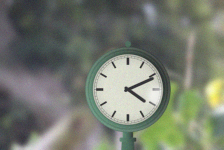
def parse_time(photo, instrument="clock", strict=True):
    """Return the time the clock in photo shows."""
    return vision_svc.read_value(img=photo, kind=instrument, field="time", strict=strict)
4:11
